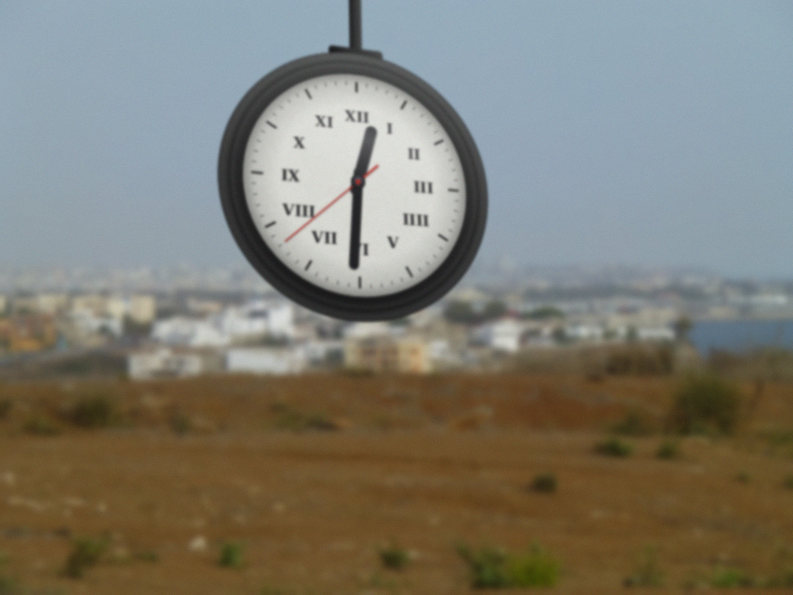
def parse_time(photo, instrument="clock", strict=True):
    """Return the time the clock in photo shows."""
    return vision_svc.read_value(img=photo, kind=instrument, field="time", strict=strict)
12:30:38
